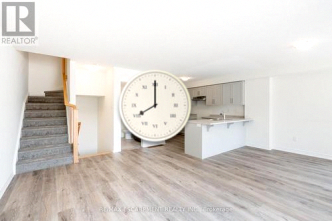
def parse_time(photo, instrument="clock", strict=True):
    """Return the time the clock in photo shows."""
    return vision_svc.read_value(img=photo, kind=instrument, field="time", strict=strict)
8:00
